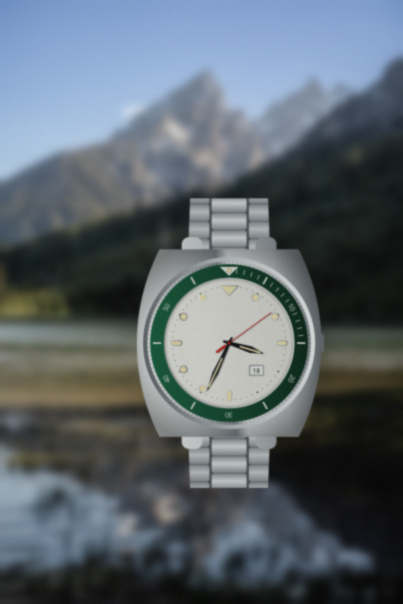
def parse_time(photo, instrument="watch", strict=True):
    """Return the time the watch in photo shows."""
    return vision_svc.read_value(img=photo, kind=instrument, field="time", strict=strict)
3:34:09
